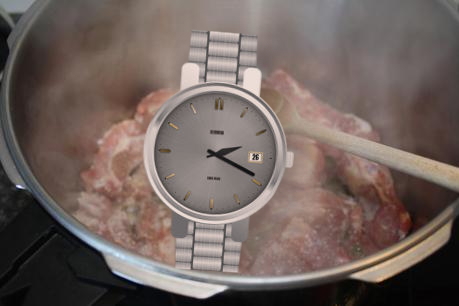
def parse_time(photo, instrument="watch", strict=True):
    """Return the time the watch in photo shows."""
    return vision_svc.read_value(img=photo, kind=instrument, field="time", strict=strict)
2:19
